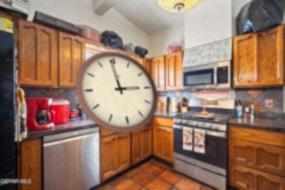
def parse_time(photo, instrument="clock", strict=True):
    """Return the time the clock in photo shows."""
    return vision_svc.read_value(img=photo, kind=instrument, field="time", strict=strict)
2:59
